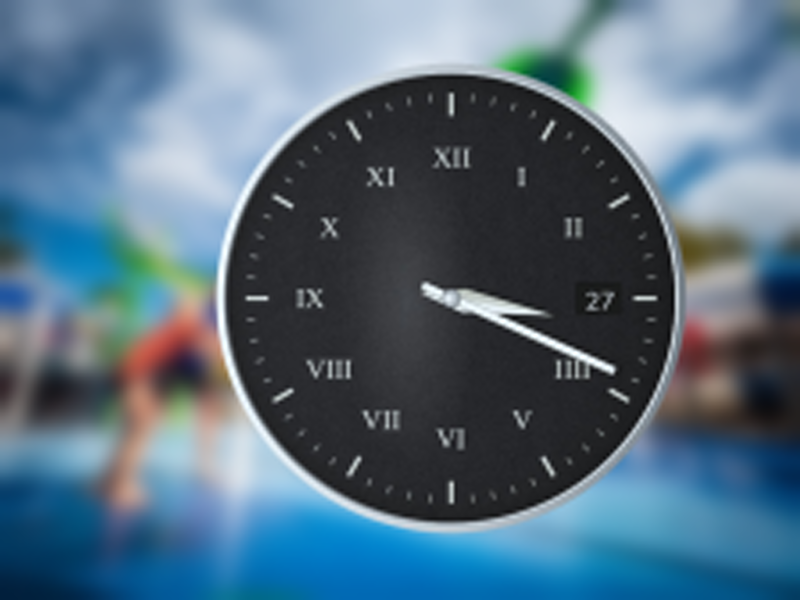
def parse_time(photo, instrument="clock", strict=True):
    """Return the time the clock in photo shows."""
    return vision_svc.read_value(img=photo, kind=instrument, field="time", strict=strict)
3:19
